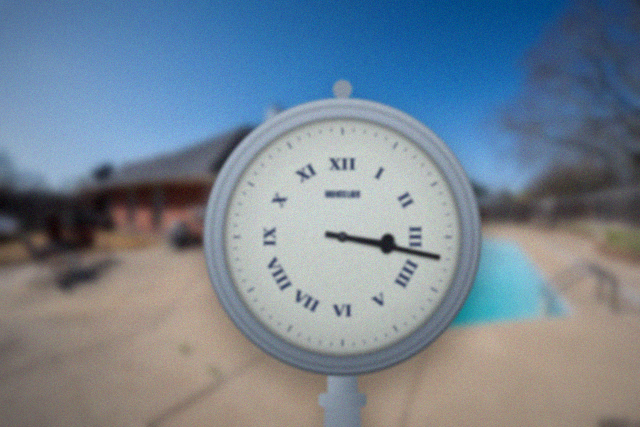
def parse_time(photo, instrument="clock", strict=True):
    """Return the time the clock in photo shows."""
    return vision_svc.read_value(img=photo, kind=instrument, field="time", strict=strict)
3:17
